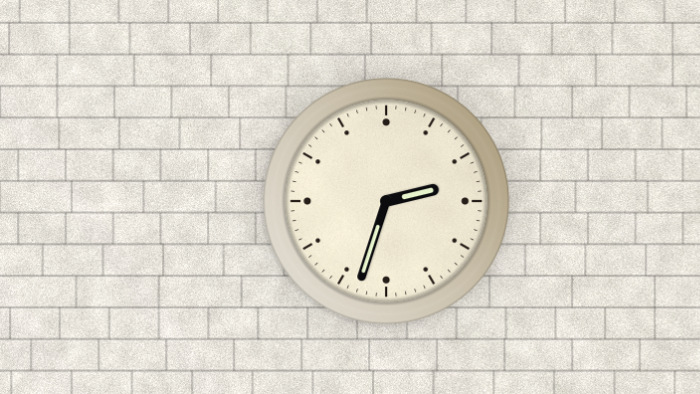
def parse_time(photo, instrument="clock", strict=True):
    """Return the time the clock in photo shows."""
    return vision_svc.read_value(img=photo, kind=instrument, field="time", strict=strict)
2:33
